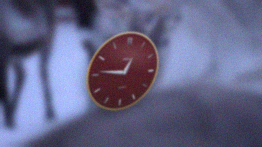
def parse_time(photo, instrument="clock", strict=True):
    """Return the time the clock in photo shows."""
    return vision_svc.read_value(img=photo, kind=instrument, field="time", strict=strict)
12:46
